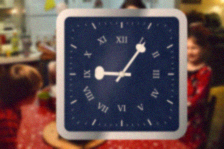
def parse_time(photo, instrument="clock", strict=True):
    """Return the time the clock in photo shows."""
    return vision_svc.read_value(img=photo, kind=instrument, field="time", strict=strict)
9:06
